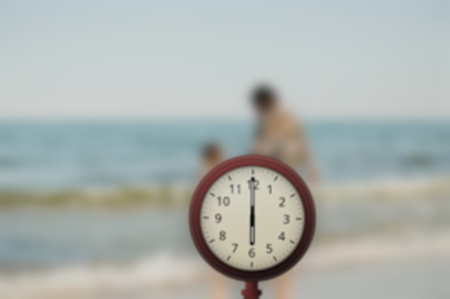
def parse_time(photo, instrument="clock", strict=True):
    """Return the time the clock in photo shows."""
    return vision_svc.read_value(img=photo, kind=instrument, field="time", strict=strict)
6:00
